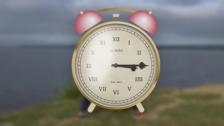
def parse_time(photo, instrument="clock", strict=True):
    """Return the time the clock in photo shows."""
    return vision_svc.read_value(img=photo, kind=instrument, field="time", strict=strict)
3:15
